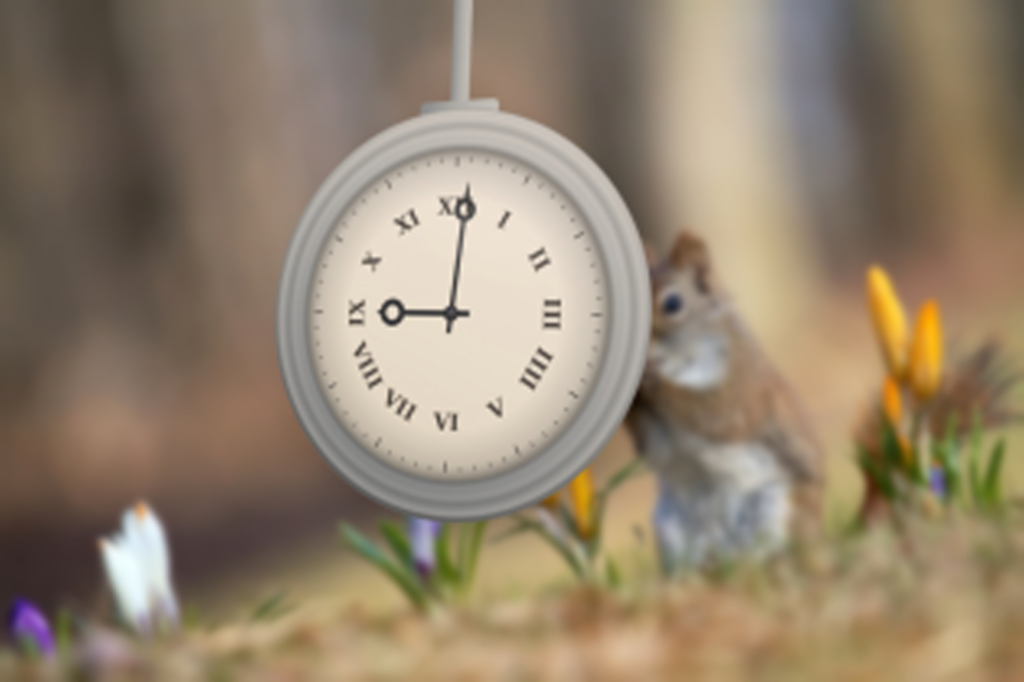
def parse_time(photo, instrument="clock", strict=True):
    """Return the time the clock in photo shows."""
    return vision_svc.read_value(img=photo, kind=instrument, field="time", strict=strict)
9:01
